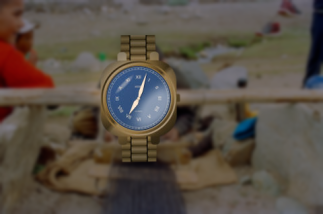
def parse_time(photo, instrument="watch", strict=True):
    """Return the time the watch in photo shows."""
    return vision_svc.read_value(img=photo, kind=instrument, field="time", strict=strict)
7:03
